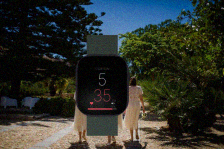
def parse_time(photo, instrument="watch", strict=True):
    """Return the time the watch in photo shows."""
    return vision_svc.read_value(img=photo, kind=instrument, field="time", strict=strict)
5:35
